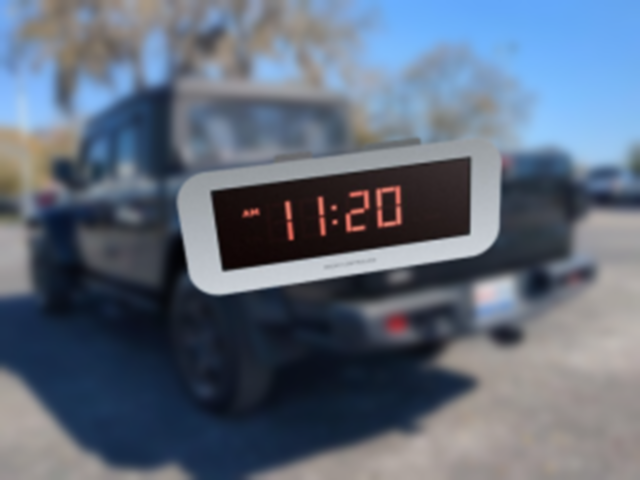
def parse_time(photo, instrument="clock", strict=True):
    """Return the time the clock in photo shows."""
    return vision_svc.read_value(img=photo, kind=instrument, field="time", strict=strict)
11:20
